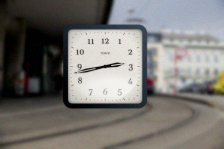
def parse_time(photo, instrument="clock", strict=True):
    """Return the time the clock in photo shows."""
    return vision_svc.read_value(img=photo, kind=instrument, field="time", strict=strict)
2:43
